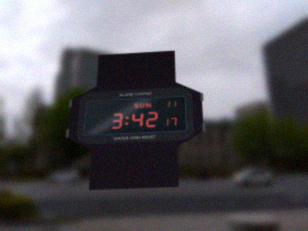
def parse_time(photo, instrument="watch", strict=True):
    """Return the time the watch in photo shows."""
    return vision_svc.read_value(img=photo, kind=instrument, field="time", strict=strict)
3:42
